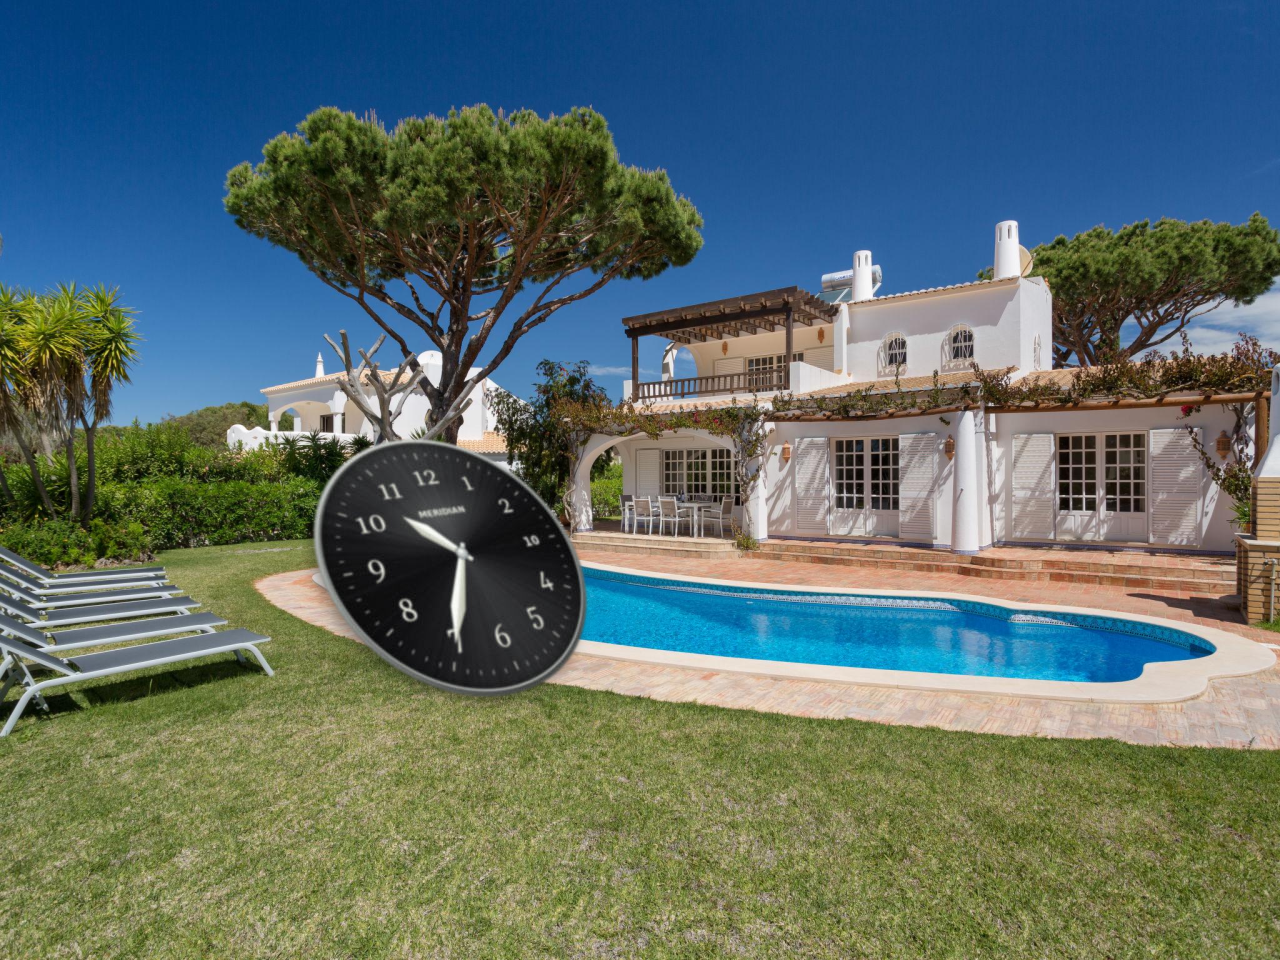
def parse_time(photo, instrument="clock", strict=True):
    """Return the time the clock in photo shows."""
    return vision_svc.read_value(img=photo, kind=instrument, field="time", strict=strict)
10:35
